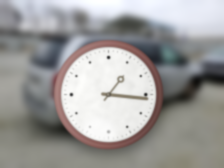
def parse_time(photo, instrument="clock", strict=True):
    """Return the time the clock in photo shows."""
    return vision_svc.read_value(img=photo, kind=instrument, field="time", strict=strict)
1:16
